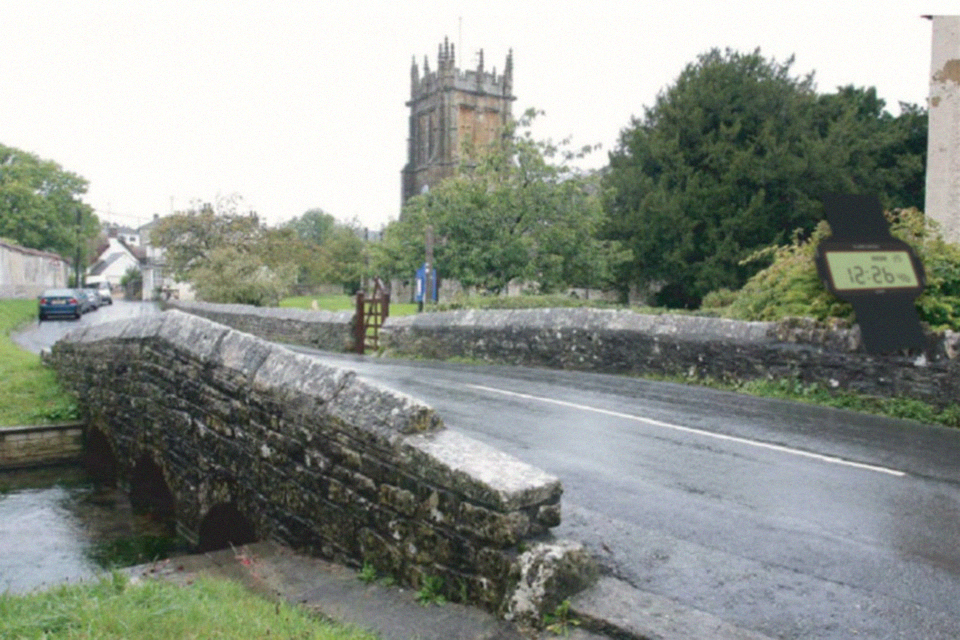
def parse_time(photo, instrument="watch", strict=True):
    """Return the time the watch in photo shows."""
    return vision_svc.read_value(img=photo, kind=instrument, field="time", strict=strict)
12:26
